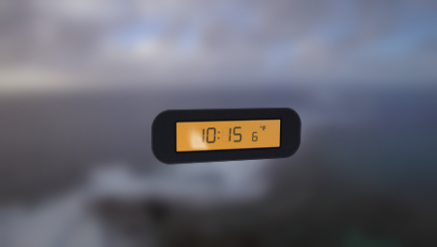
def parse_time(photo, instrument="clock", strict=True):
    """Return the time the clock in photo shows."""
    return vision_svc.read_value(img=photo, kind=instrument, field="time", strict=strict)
10:15
